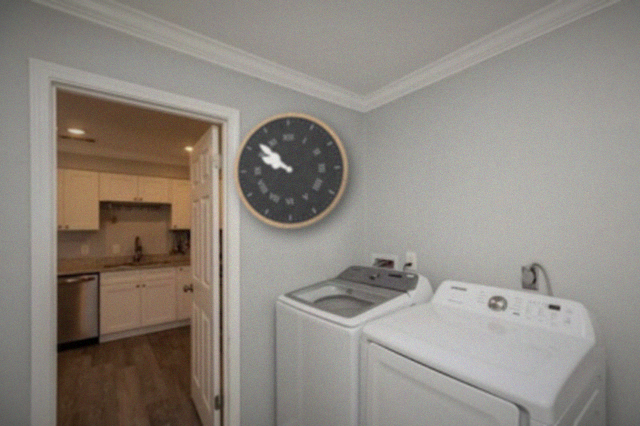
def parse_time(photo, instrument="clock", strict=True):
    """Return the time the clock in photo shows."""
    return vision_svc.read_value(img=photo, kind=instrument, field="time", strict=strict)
9:52
